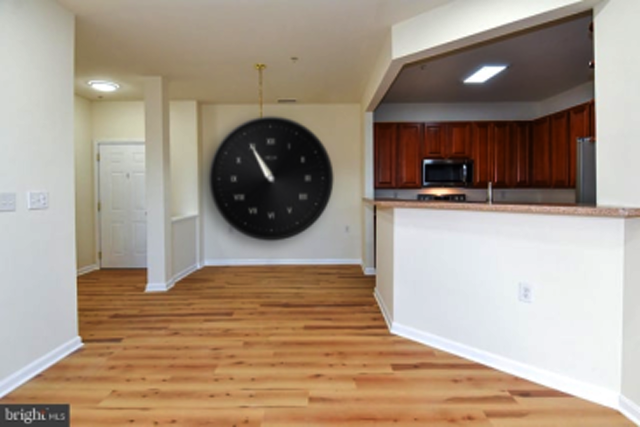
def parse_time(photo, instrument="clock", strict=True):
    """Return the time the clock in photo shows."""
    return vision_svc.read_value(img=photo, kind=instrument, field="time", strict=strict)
10:55
